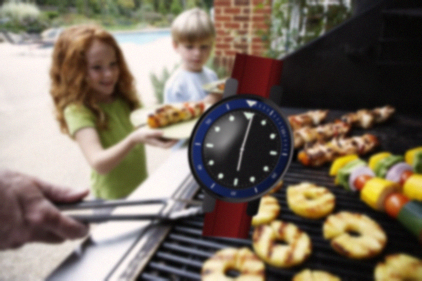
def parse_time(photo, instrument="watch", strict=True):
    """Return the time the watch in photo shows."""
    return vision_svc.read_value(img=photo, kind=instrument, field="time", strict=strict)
6:01
